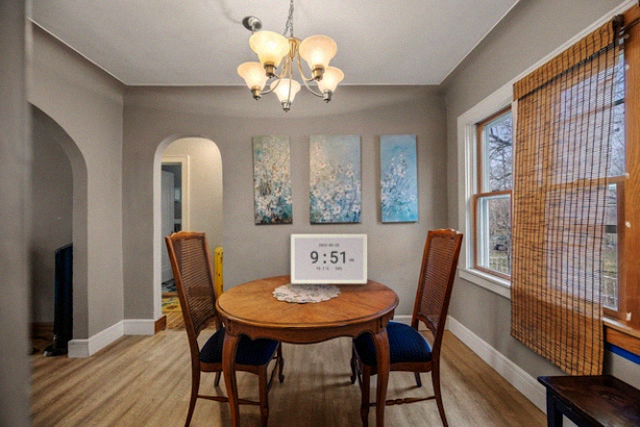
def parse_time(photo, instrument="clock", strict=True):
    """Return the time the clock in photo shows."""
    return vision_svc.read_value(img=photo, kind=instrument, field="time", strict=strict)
9:51
